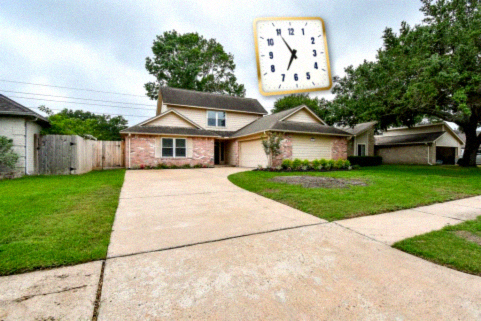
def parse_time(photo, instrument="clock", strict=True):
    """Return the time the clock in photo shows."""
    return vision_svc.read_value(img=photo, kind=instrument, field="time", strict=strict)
6:55
